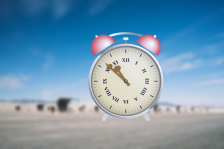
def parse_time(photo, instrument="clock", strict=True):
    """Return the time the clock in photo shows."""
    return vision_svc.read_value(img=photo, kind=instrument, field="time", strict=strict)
10:52
